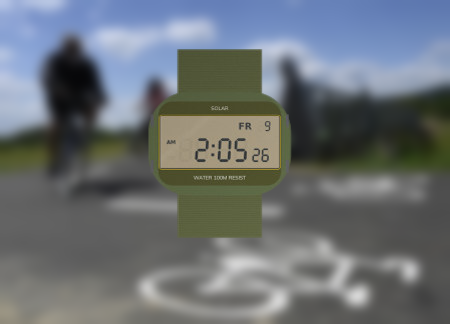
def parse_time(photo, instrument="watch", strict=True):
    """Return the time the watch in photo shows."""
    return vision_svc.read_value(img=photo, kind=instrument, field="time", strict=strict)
2:05:26
